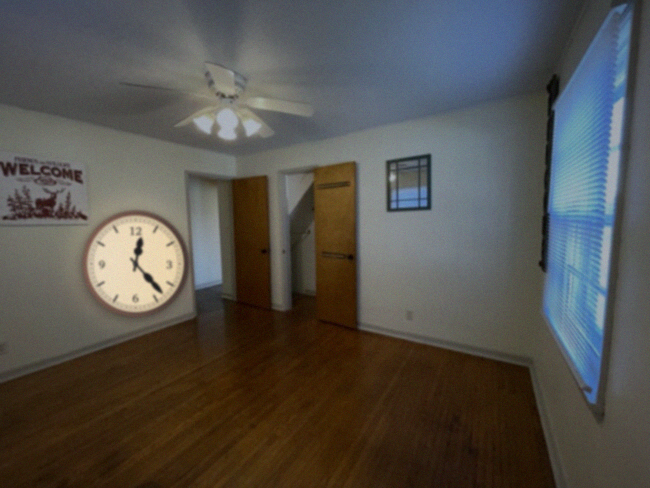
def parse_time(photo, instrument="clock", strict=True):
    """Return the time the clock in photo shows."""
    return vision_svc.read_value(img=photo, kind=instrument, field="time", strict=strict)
12:23
